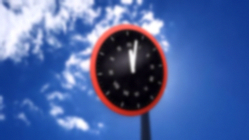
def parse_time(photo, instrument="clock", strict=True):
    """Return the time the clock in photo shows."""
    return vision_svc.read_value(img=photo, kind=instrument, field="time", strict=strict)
12:03
